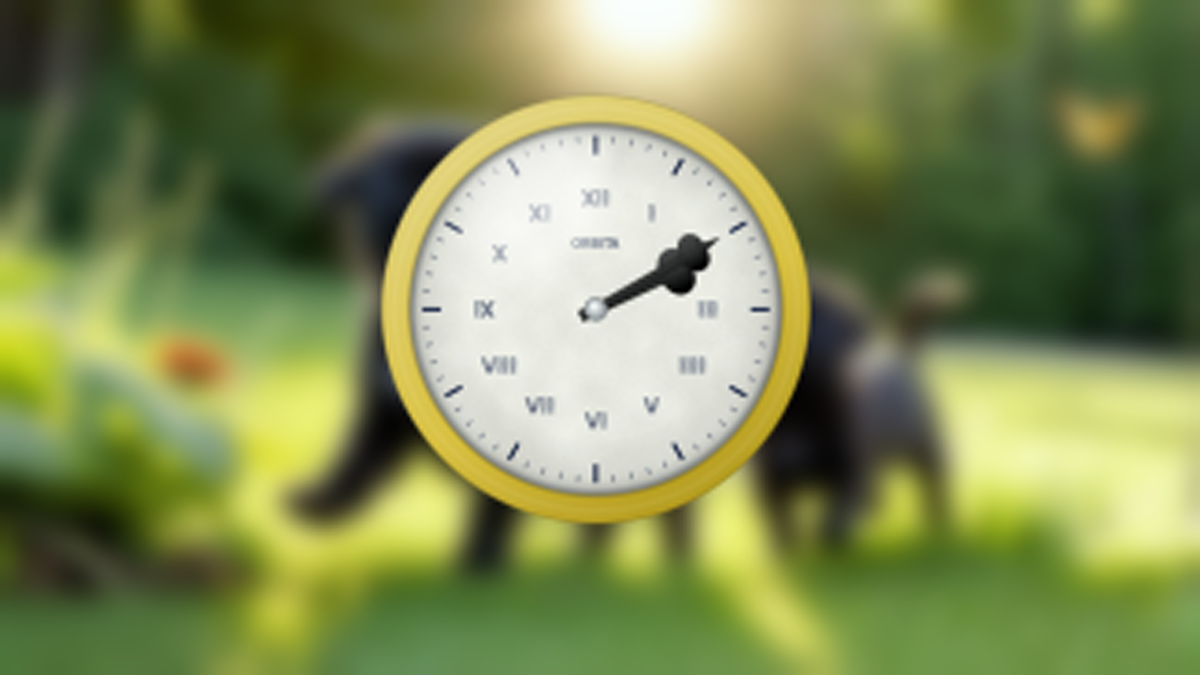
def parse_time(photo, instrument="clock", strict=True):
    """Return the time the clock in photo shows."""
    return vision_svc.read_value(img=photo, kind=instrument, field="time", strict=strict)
2:10
